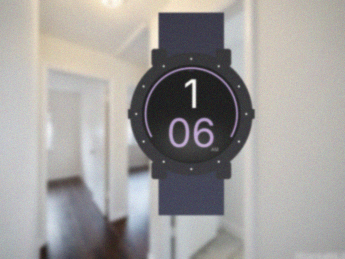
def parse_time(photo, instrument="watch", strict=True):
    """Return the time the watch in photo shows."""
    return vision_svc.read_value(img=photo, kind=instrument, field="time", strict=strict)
1:06
